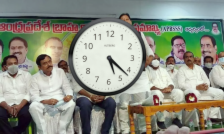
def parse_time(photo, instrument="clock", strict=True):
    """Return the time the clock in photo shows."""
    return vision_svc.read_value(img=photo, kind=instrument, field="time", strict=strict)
5:22
